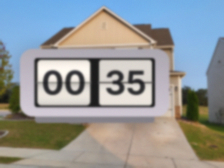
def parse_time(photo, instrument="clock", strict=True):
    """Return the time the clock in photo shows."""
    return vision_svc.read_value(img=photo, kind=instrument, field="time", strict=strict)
0:35
